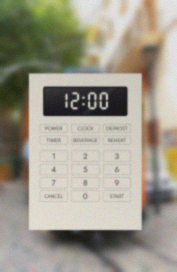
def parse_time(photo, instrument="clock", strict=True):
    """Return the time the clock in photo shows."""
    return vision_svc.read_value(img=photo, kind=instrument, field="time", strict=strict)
12:00
